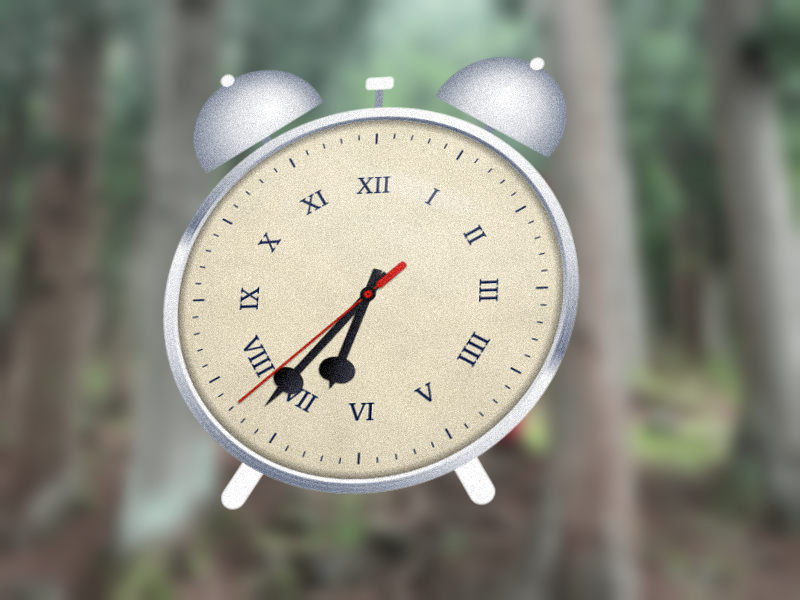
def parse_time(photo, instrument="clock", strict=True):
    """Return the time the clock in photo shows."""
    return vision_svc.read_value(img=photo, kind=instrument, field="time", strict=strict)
6:36:38
